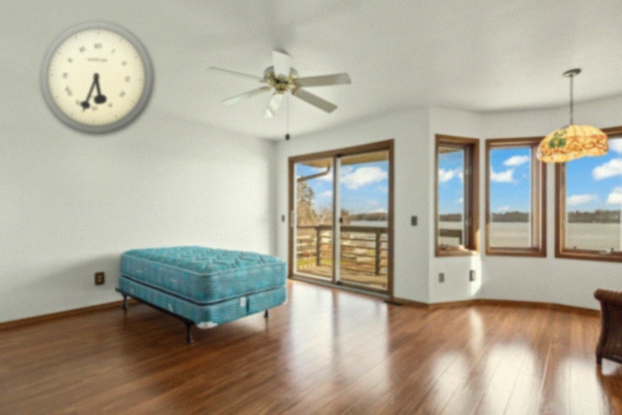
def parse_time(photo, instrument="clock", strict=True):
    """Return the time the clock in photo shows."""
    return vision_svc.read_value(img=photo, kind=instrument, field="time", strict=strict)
5:33
